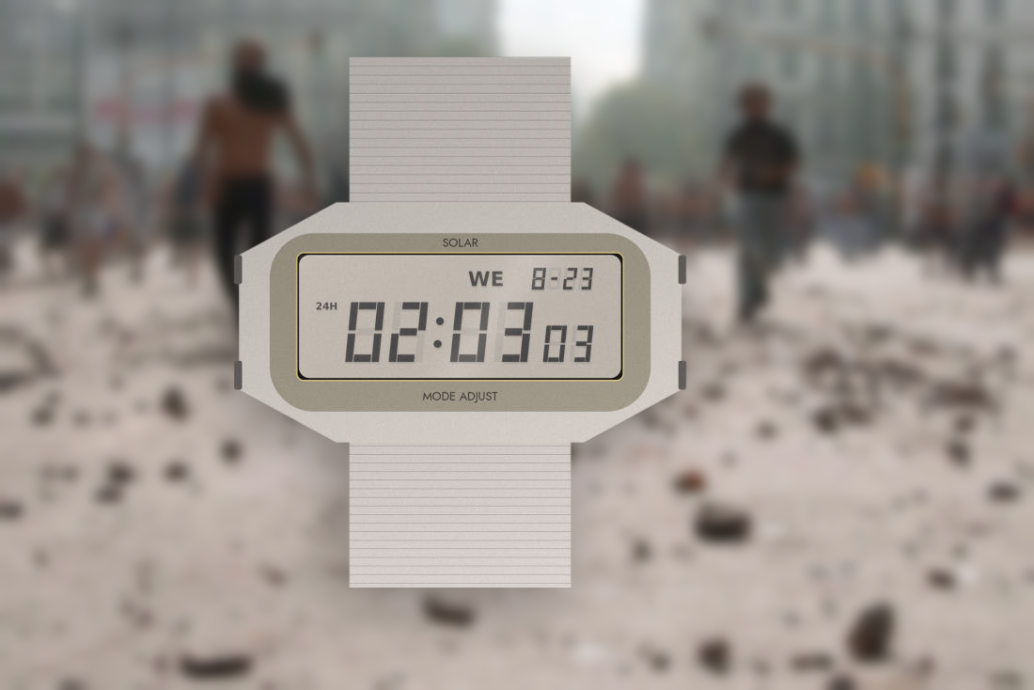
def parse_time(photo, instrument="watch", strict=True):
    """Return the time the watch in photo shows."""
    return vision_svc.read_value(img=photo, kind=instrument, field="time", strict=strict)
2:03:03
